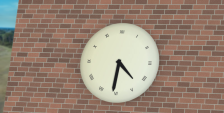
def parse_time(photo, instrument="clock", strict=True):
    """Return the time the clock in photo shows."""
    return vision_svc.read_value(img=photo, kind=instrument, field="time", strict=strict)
4:31
